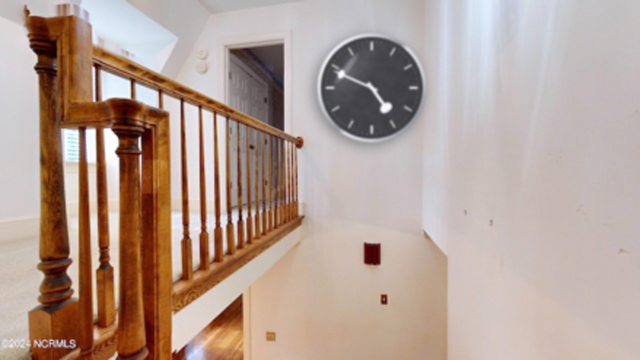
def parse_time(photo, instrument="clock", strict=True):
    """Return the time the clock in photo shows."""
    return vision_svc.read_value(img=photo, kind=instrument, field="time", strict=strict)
4:49
